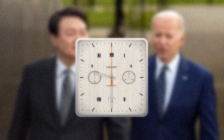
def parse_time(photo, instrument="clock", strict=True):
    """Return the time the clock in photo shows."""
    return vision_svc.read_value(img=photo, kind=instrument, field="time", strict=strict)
9:30
